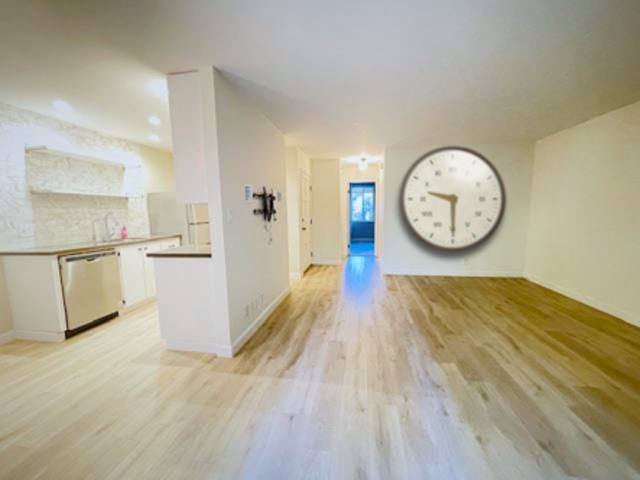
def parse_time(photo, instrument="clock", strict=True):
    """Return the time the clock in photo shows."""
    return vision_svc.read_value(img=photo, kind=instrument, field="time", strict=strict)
9:30
